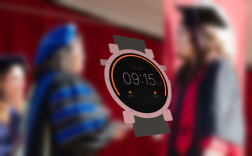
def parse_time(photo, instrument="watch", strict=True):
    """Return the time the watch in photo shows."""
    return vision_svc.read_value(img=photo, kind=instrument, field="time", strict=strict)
9:15
